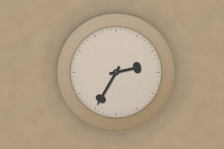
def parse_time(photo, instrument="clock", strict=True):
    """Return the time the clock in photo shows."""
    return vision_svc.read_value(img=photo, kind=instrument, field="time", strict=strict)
2:35
